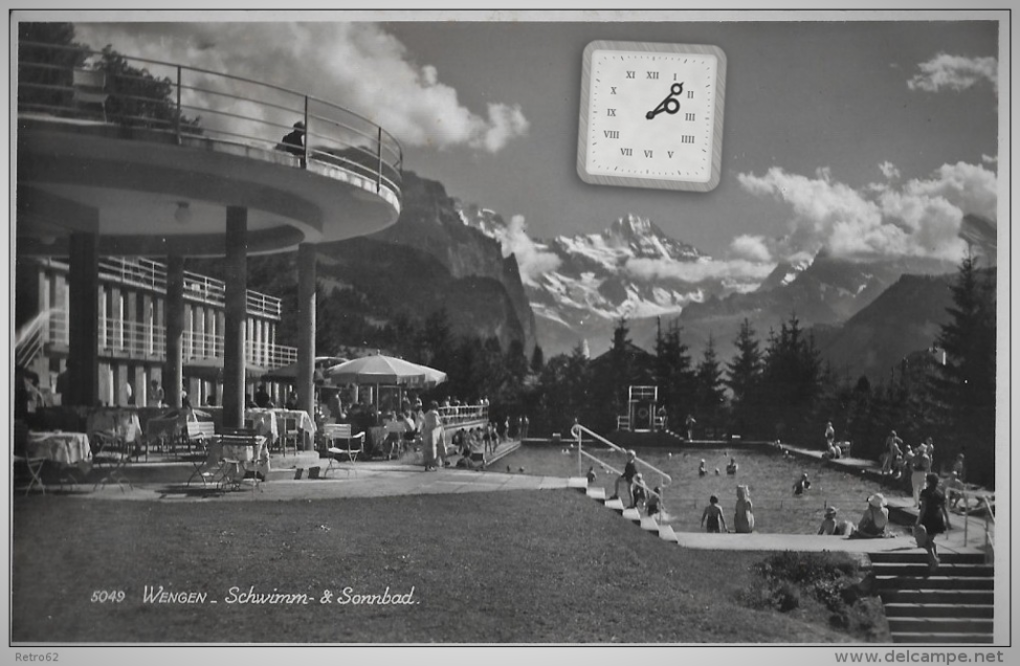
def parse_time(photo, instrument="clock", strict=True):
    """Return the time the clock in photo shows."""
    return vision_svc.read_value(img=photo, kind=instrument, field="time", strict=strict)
2:07
